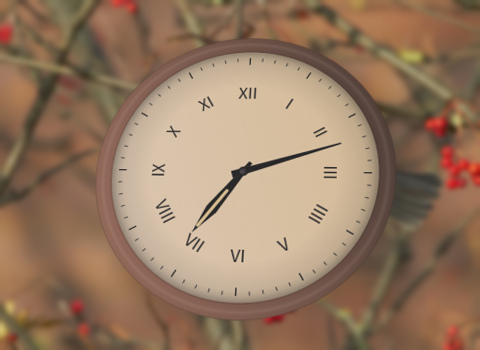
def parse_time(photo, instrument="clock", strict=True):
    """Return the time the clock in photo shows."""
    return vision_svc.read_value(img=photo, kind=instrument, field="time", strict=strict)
7:12
